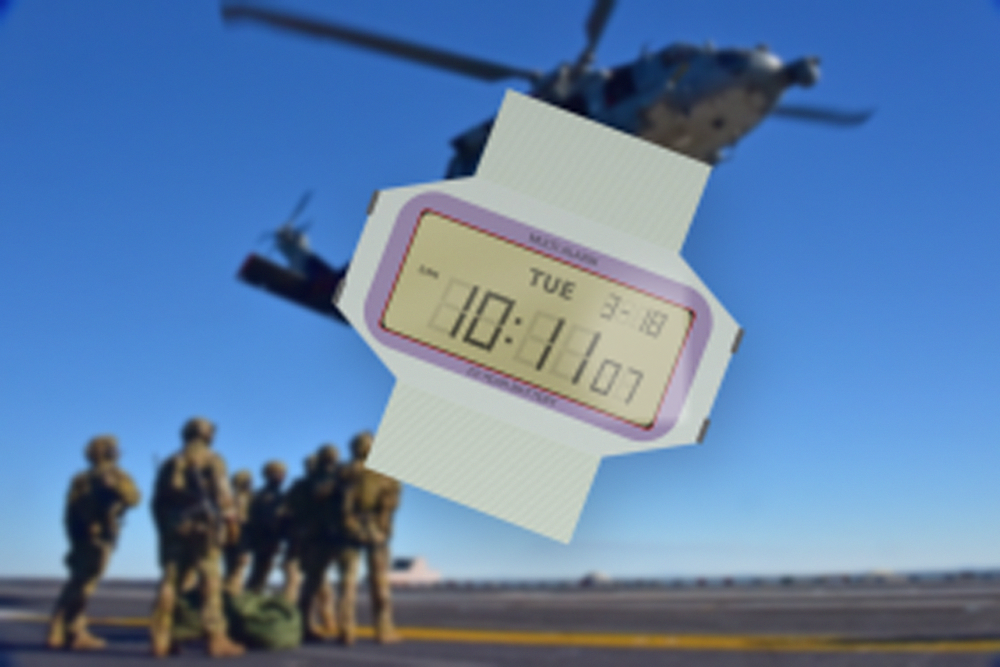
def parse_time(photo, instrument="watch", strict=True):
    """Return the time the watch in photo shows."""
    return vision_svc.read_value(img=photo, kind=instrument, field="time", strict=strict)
10:11:07
